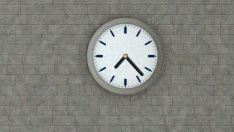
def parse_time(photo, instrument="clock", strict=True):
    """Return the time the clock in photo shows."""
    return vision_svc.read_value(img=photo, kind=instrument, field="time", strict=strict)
7:23
